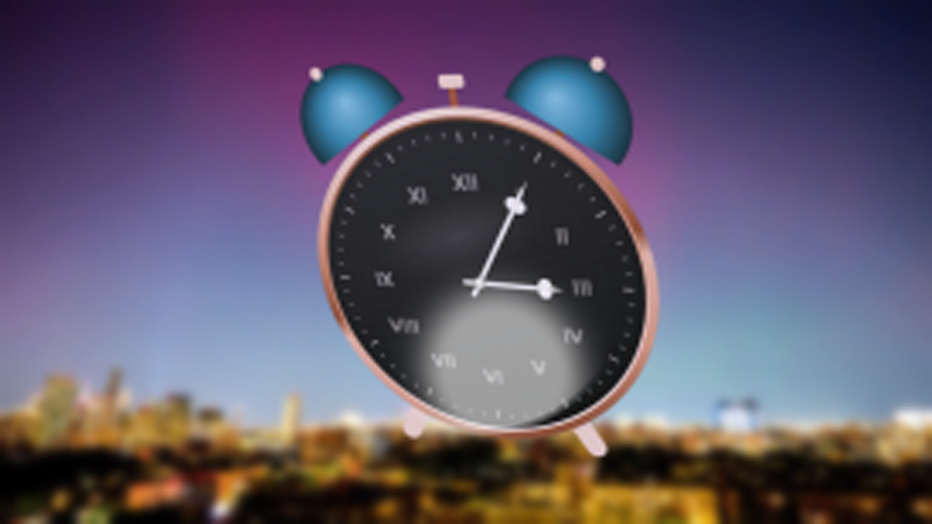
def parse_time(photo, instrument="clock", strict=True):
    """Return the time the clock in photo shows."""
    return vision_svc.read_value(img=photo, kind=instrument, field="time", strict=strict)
3:05
